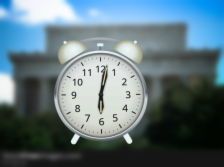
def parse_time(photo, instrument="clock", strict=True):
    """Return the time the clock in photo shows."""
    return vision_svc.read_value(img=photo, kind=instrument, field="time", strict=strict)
6:02
